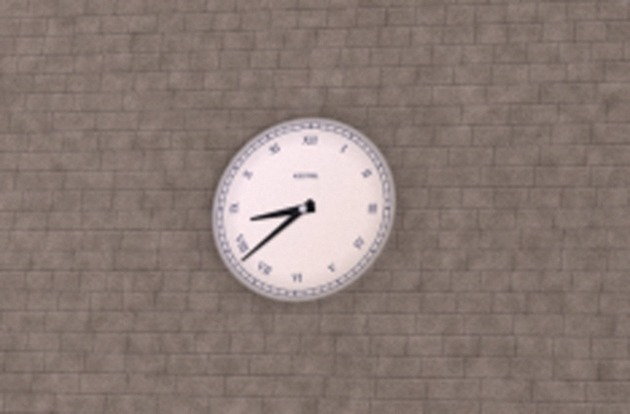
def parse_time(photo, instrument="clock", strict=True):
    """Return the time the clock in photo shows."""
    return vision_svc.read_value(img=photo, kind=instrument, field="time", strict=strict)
8:38
